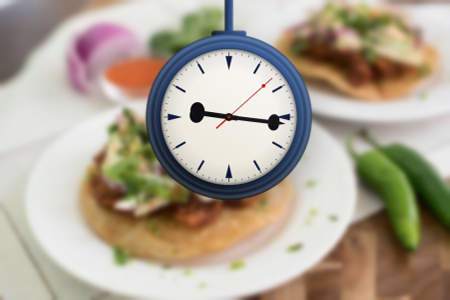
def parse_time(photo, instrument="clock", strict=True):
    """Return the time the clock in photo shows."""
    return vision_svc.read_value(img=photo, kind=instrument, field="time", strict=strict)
9:16:08
